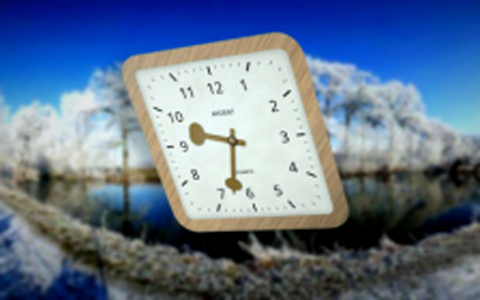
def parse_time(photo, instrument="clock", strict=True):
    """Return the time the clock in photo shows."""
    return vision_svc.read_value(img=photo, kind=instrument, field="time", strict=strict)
9:33
